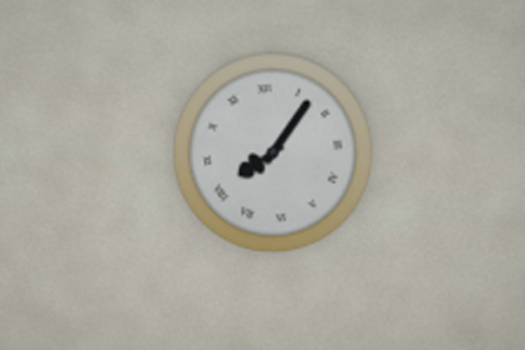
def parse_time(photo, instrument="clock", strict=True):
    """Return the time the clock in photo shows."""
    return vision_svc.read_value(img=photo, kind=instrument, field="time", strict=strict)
8:07
